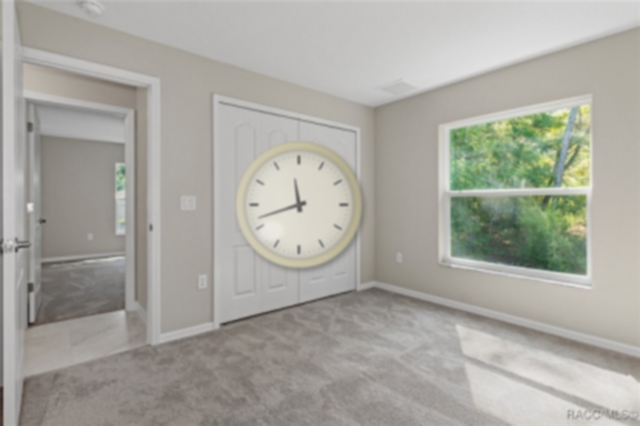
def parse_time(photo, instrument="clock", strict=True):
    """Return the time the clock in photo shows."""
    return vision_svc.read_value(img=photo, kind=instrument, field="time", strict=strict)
11:42
